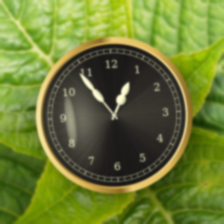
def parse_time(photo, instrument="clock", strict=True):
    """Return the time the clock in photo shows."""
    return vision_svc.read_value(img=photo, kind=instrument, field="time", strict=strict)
12:54
